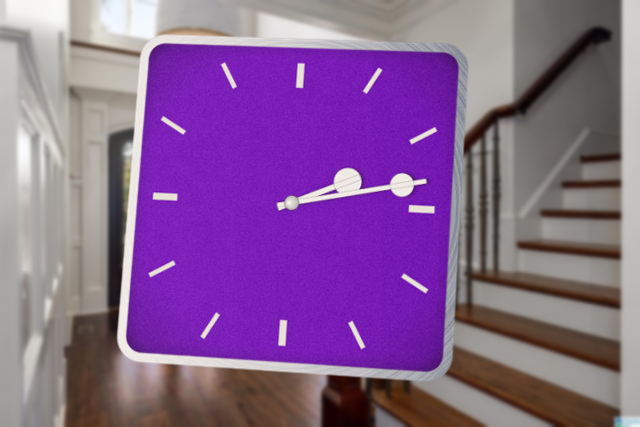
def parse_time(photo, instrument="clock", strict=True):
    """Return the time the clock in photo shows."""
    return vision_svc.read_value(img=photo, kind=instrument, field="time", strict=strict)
2:13
